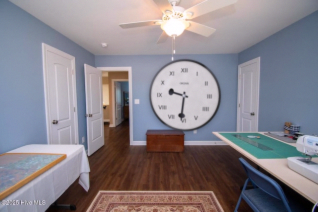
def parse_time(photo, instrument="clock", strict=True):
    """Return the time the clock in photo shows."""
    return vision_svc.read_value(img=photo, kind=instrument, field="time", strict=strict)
9:31
